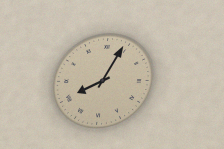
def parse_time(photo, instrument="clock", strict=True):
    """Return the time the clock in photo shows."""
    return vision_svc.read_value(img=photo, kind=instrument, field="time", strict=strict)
8:04
